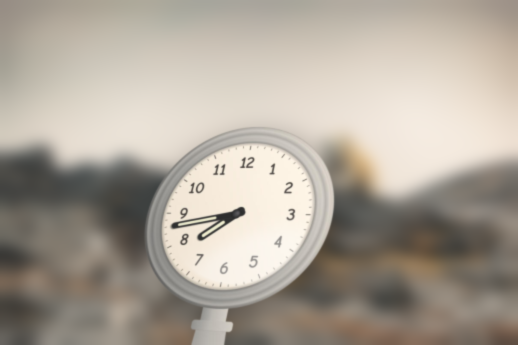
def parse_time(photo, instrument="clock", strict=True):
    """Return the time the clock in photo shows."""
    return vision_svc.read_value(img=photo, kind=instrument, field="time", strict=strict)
7:43
